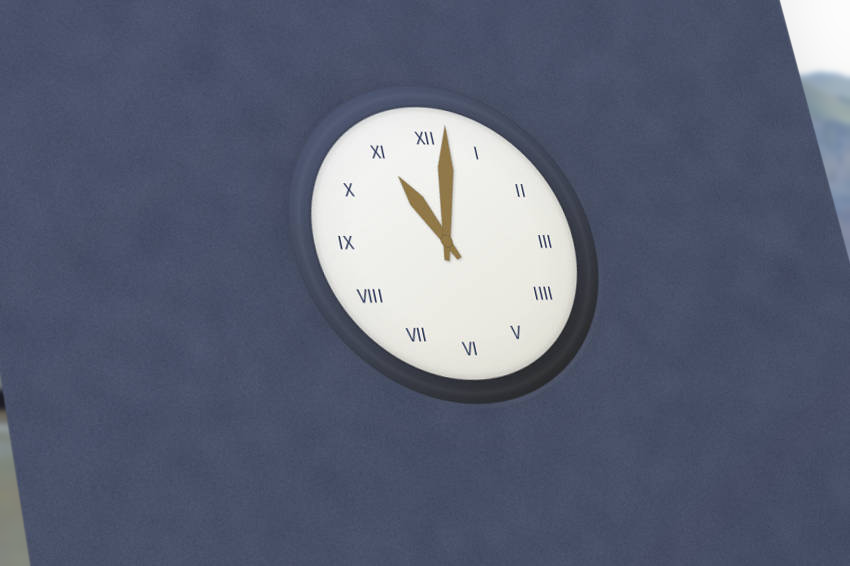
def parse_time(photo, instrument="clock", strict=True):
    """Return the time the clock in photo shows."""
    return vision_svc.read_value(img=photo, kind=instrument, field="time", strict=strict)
11:02
